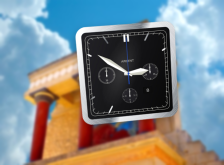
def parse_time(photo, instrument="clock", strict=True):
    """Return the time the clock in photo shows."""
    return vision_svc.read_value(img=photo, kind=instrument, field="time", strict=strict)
2:51
